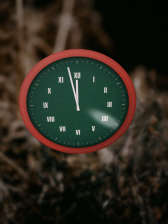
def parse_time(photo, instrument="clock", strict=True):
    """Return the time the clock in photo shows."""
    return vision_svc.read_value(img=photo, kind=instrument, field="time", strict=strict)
11:58
